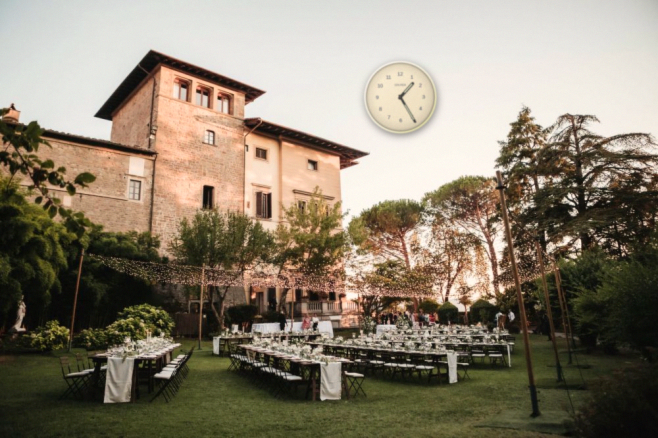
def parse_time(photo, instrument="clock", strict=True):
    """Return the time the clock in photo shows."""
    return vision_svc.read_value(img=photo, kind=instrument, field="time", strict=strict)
1:25
